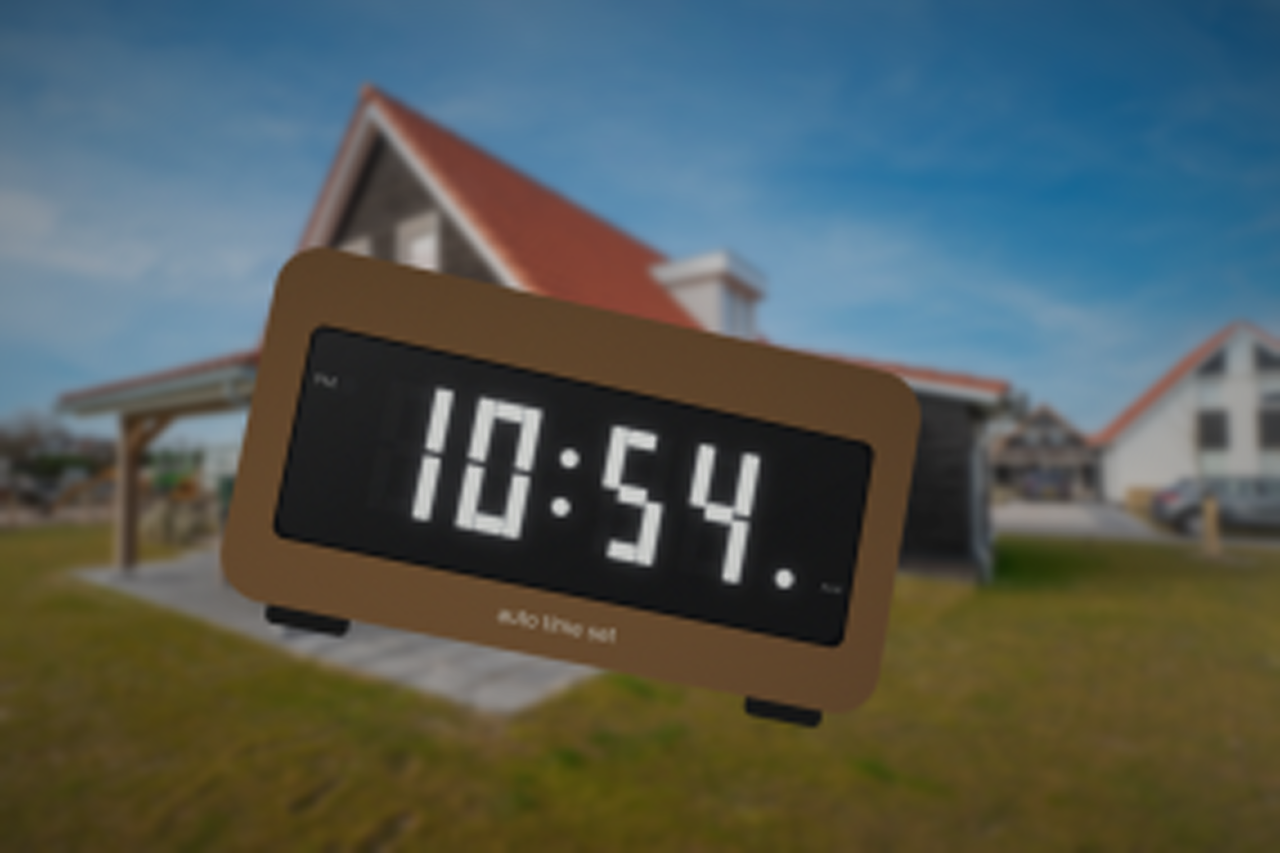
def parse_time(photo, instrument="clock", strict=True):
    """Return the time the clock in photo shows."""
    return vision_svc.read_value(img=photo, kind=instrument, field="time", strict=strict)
10:54
